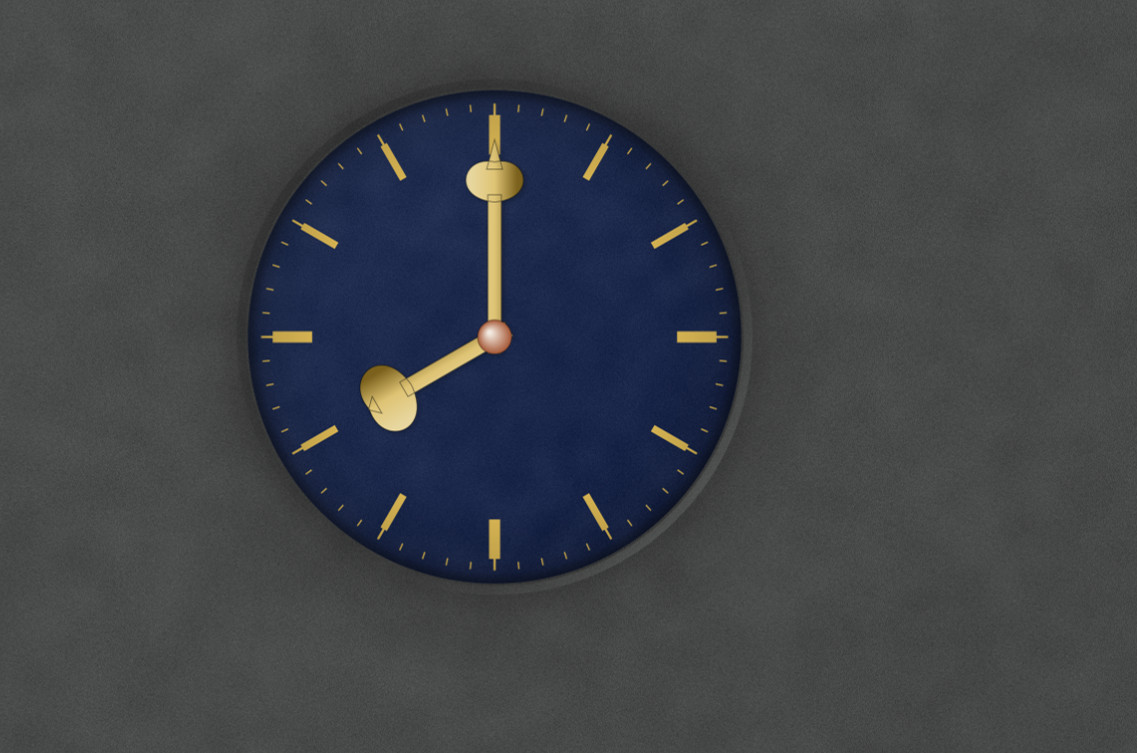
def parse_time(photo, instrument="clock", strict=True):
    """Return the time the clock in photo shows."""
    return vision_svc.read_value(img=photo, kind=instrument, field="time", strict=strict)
8:00
